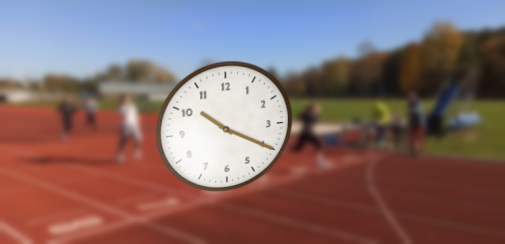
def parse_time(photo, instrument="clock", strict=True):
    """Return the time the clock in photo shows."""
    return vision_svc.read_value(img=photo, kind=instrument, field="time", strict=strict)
10:20
